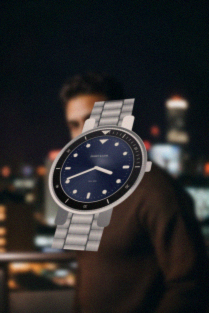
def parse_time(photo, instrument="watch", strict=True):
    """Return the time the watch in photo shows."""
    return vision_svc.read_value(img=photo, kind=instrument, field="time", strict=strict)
3:41
